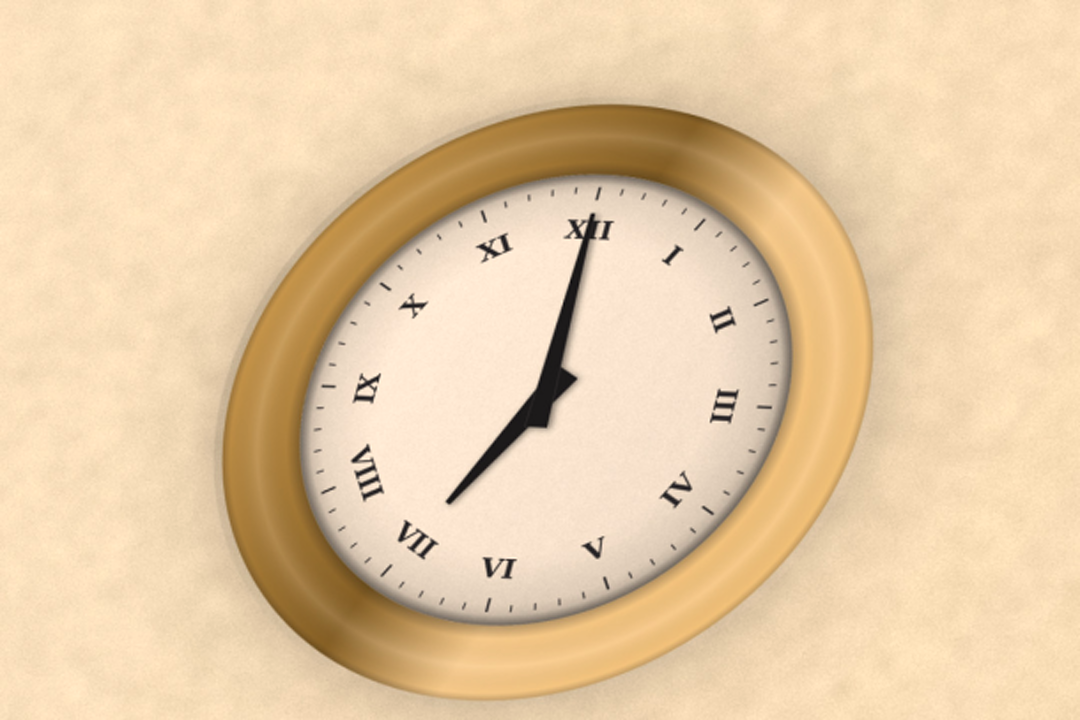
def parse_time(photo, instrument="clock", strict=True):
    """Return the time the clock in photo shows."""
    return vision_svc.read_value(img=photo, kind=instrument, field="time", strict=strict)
7:00
